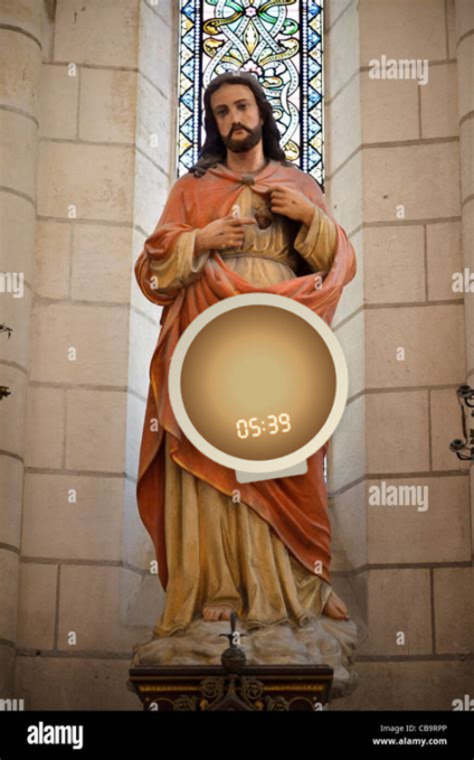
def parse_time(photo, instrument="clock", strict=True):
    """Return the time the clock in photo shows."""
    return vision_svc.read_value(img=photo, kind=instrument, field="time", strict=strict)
5:39
